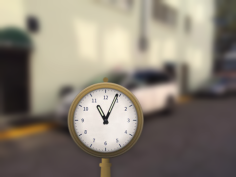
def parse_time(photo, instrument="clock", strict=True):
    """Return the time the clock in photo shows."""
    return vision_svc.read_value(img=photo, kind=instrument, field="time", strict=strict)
11:04
